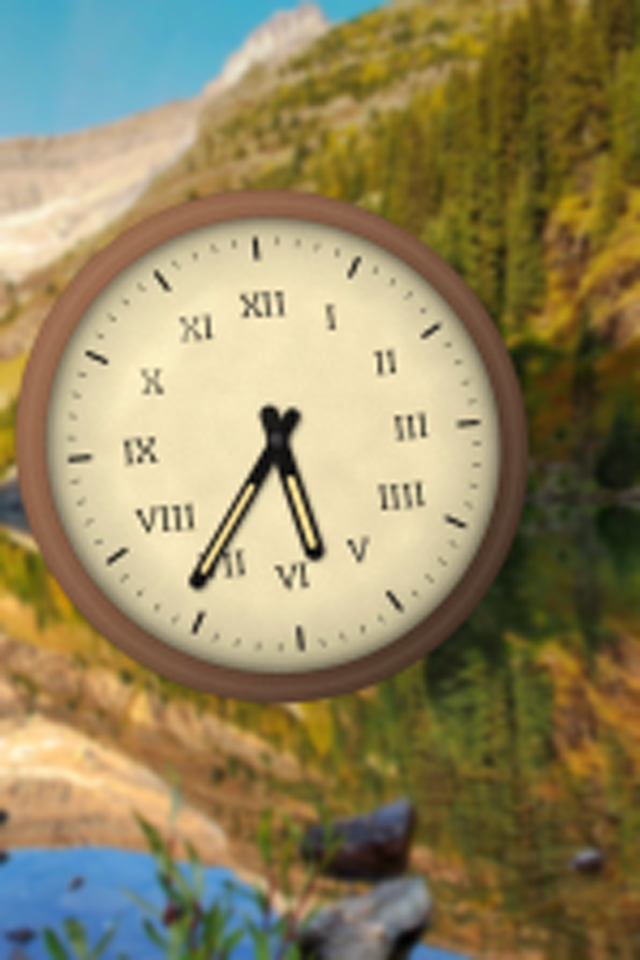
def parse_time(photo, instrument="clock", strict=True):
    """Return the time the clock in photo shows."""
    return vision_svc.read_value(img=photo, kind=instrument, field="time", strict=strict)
5:36
